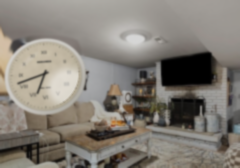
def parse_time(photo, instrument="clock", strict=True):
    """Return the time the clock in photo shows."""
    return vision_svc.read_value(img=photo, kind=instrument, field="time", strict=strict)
6:42
